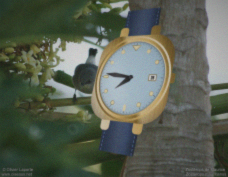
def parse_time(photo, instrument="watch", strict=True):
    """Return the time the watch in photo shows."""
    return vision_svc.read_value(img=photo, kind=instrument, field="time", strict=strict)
7:46
